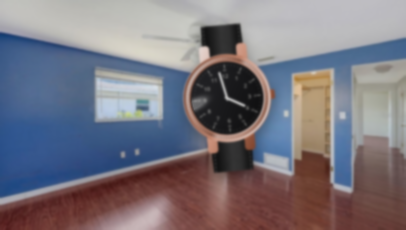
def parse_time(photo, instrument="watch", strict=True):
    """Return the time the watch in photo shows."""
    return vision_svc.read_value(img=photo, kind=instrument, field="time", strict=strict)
3:58
